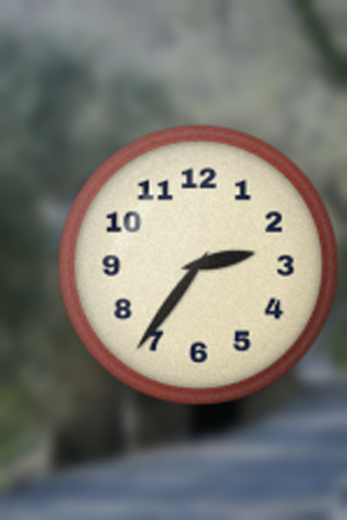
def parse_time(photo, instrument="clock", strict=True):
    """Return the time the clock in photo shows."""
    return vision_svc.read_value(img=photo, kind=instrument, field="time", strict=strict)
2:36
